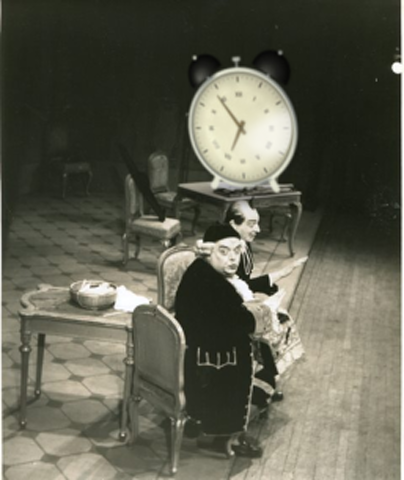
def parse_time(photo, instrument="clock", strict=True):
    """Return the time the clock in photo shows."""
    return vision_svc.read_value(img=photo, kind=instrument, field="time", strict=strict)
6:54
